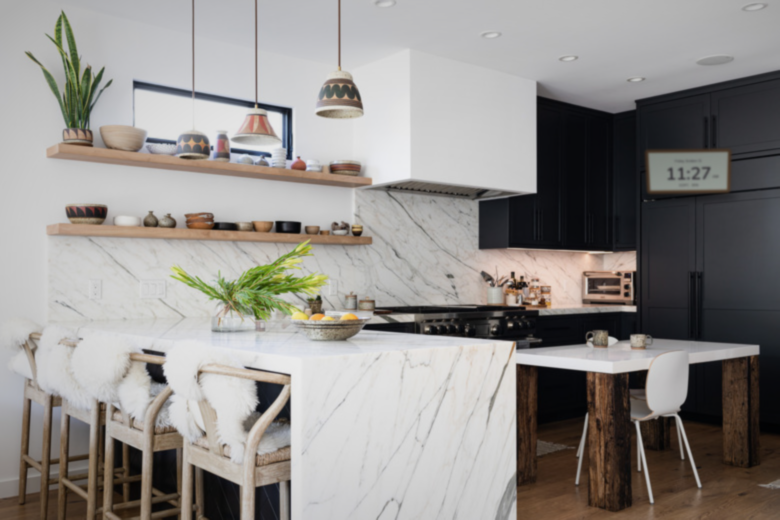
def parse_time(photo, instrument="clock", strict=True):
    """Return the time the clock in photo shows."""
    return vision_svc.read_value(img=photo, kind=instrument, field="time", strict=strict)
11:27
